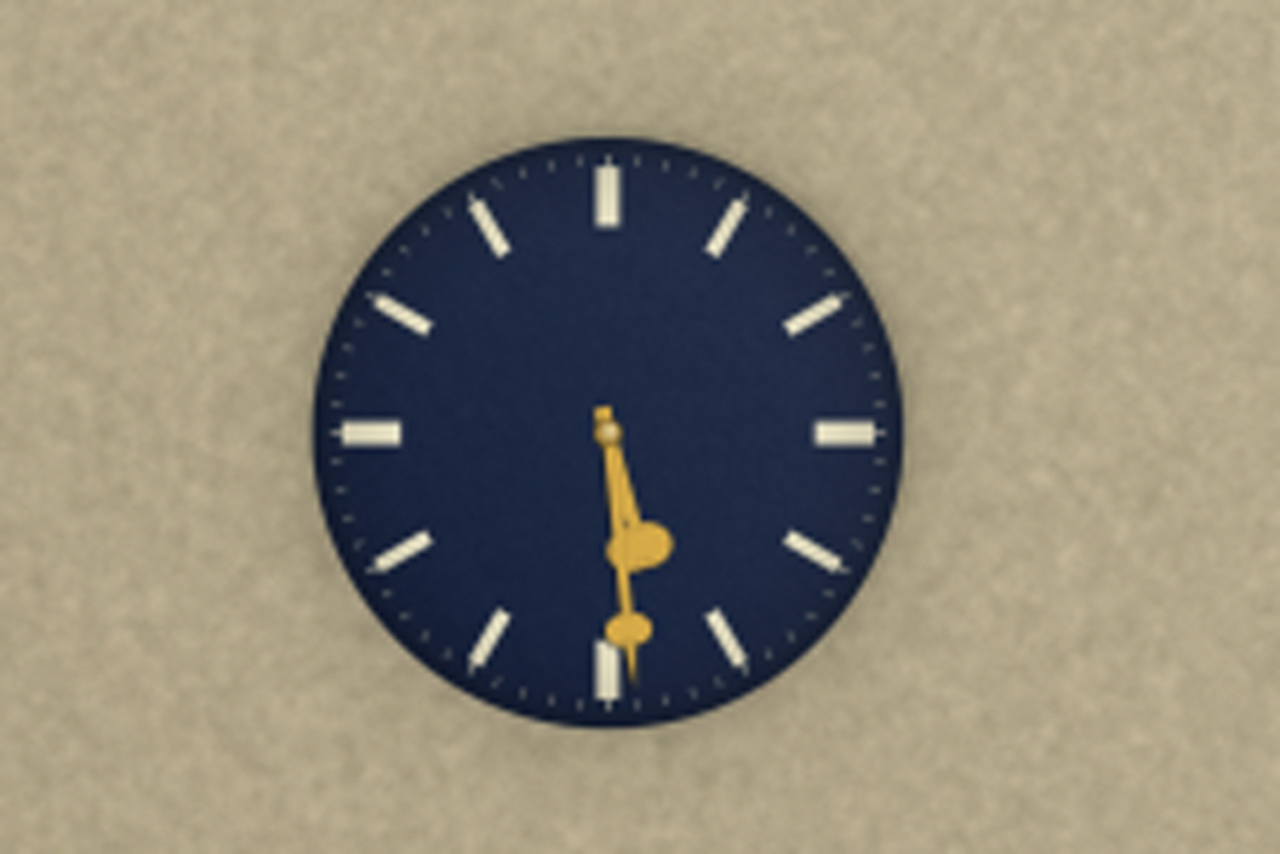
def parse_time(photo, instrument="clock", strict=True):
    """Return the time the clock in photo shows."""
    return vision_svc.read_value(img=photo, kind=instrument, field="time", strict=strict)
5:29
